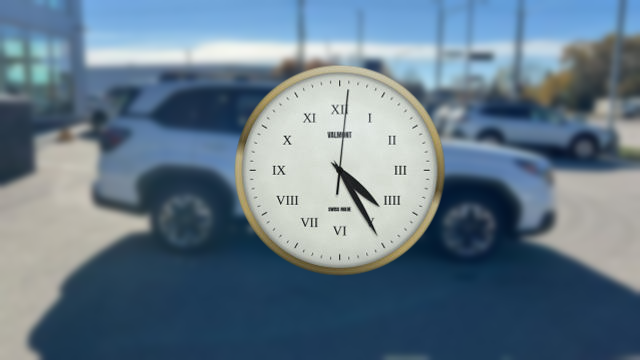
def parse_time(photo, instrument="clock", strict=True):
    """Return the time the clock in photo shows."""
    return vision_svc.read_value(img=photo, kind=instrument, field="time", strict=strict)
4:25:01
